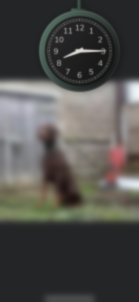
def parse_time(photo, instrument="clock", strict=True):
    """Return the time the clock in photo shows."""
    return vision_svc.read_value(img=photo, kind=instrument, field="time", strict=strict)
8:15
